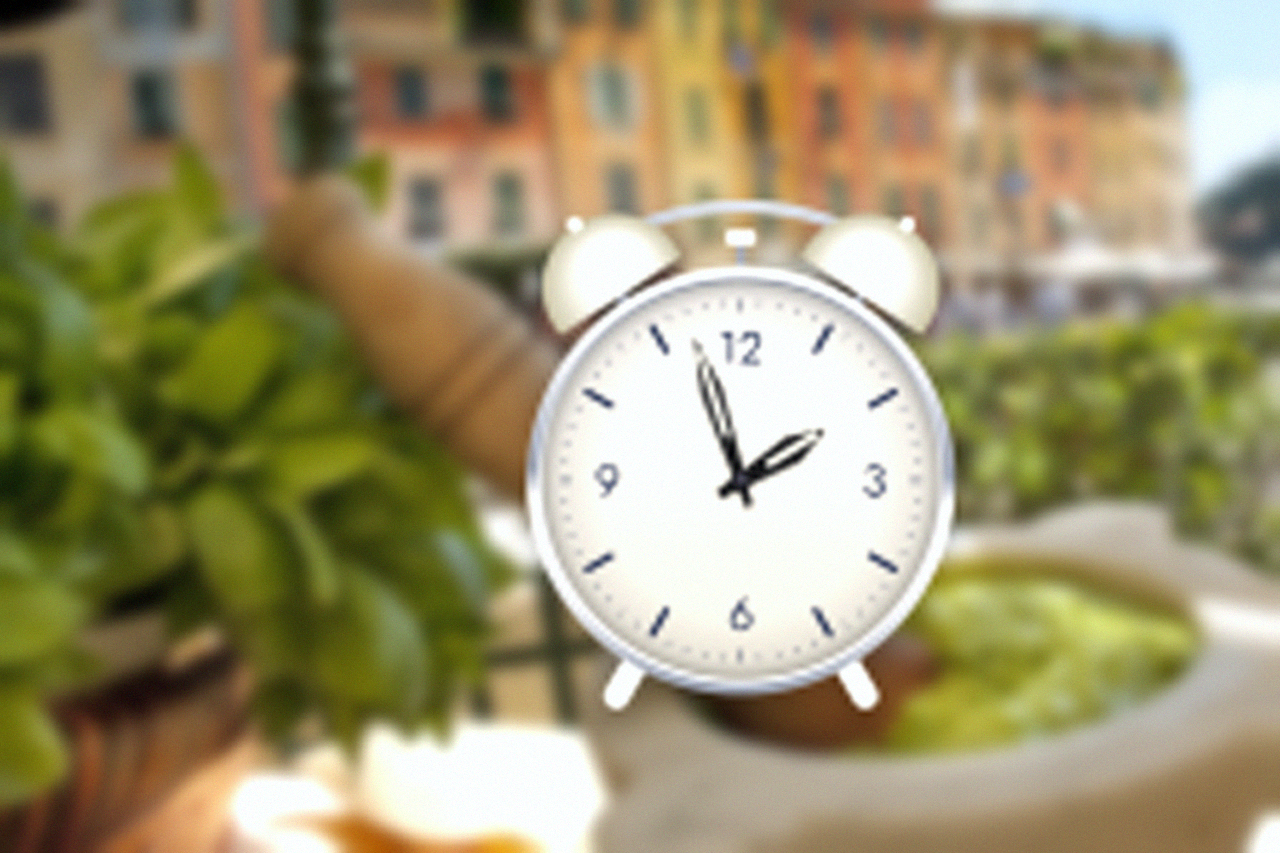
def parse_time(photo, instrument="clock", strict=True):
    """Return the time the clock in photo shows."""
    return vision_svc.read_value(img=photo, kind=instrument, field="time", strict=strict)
1:57
